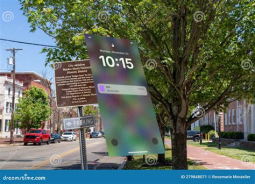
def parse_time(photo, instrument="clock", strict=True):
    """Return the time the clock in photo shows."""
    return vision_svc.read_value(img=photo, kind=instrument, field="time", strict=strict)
10:15
